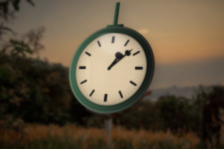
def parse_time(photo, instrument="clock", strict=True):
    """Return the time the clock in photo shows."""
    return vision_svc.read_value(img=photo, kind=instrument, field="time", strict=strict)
1:08
